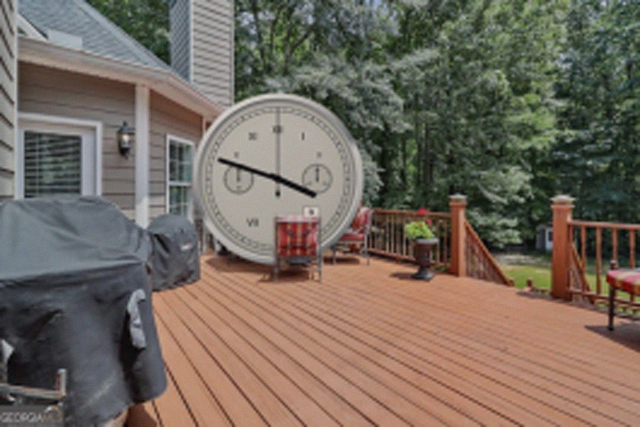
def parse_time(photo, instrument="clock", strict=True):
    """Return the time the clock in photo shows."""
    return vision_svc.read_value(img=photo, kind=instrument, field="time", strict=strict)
3:48
